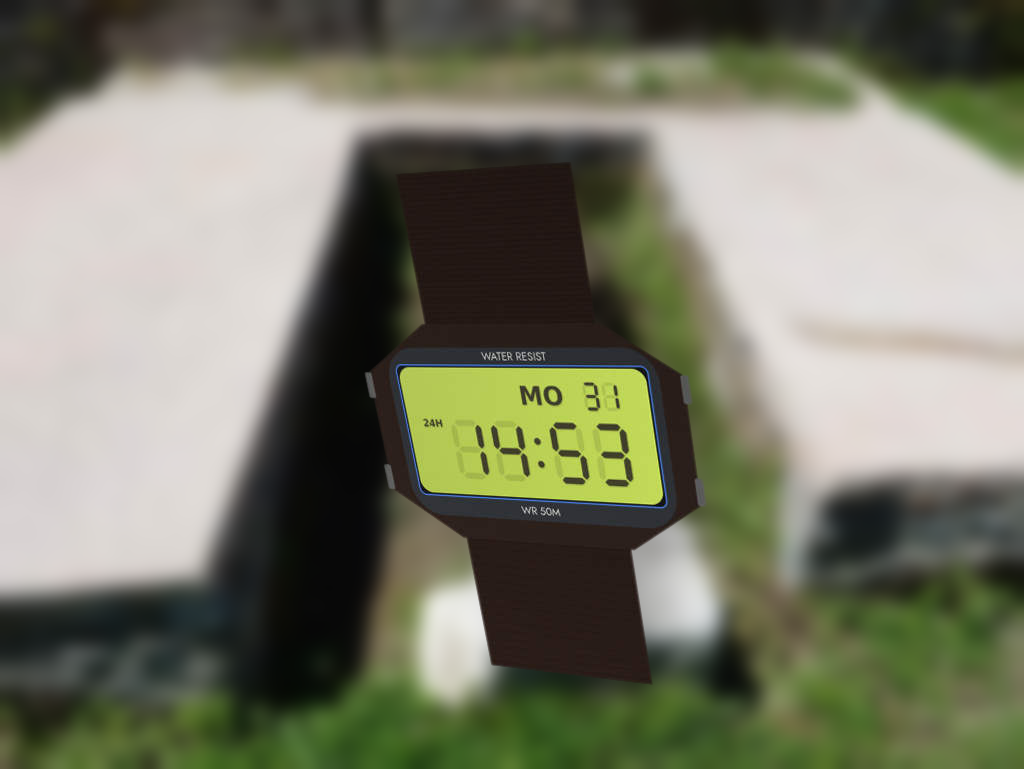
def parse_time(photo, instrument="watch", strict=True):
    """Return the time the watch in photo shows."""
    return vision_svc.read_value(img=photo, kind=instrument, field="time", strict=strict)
14:53
